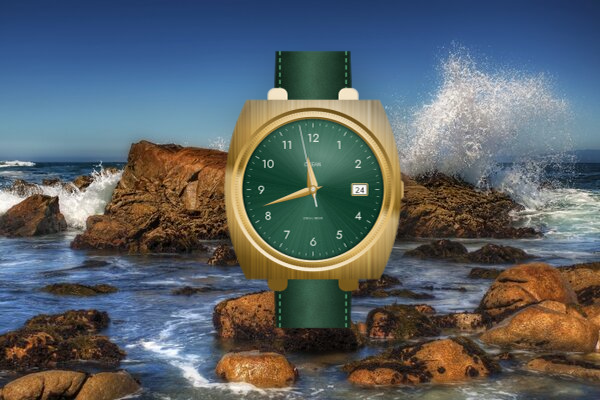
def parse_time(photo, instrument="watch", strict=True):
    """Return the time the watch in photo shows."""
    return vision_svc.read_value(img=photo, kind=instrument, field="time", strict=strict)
11:41:58
